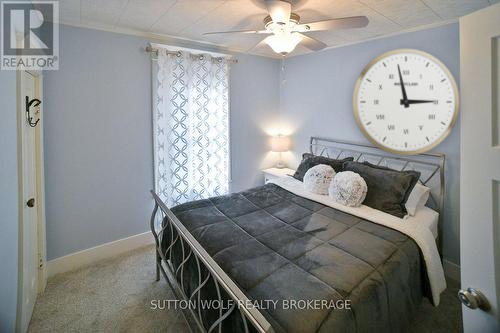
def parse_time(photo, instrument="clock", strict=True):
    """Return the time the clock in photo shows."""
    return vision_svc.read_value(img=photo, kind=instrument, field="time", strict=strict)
2:58
